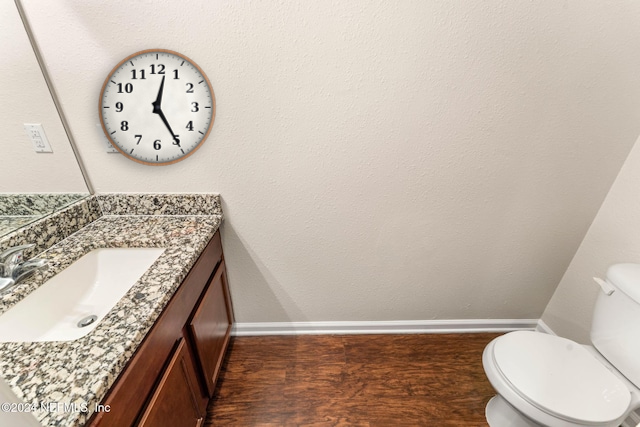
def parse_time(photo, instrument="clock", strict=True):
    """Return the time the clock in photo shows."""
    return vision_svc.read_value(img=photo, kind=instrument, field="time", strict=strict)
12:25
